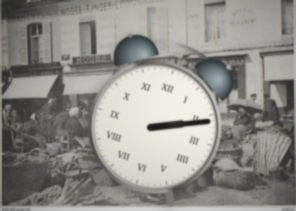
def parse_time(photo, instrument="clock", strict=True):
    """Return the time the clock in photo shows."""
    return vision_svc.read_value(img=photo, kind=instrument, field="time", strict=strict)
2:11
